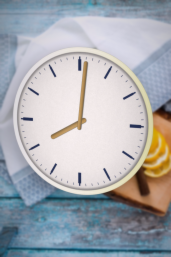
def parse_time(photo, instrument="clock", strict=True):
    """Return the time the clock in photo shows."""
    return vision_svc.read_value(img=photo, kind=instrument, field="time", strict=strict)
8:01
